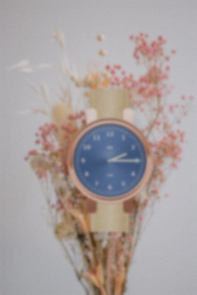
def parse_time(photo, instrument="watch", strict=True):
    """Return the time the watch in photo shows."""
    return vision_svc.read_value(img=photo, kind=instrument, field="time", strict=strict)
2:15
